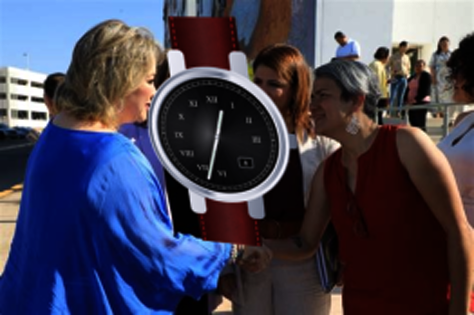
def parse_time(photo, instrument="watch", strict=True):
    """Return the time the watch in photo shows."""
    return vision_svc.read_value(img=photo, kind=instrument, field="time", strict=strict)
12:33
